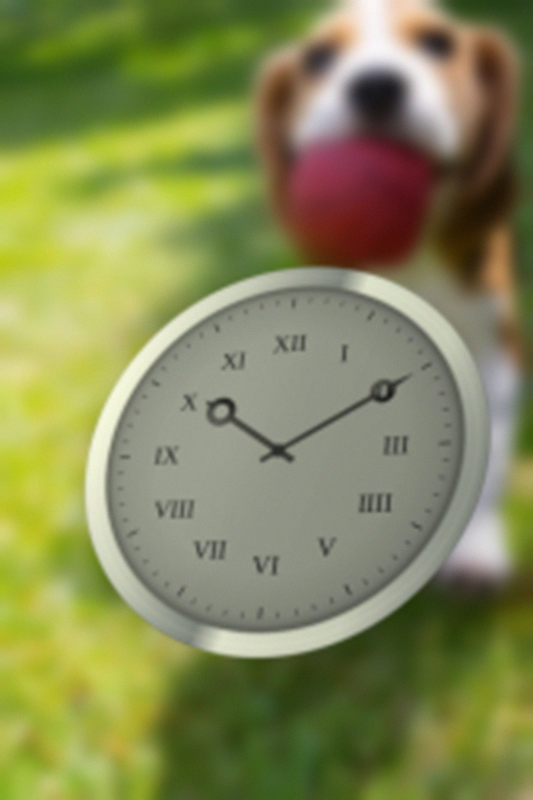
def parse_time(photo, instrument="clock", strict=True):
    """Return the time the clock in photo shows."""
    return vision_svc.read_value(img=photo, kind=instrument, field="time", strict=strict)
10:10
